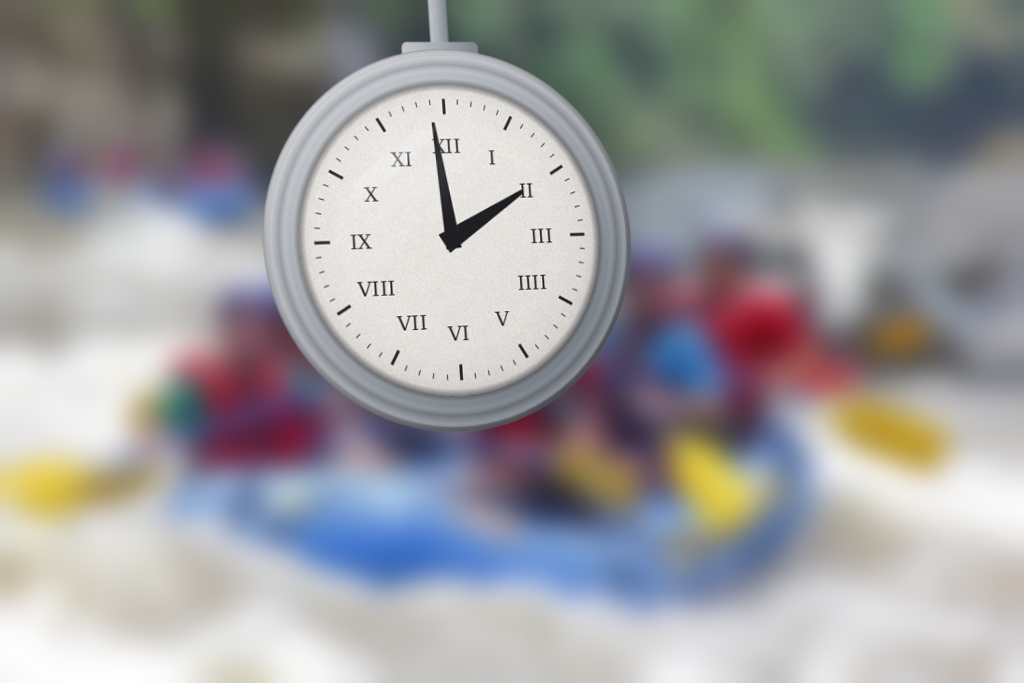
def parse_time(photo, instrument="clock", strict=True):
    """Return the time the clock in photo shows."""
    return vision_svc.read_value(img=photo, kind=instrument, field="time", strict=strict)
1:59
